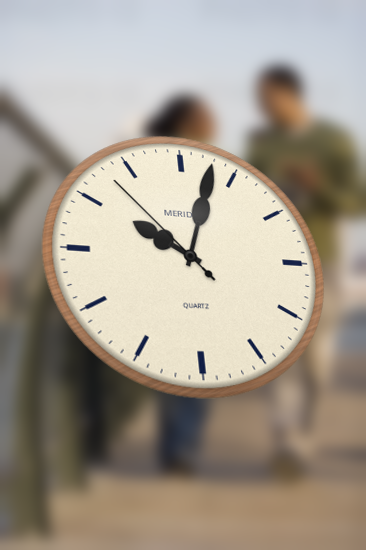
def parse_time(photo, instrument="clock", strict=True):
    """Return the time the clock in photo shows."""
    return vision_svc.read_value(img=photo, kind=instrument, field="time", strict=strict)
10:02:53
